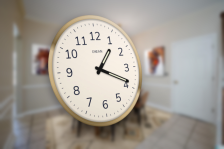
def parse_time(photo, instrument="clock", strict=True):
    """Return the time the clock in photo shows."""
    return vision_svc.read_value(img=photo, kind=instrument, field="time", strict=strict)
1:19
